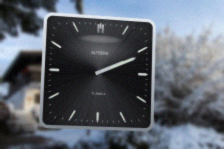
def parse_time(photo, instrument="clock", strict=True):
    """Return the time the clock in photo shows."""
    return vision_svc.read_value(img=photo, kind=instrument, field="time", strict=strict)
2:11
